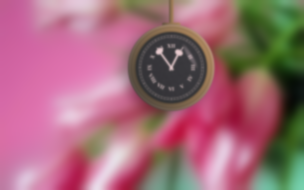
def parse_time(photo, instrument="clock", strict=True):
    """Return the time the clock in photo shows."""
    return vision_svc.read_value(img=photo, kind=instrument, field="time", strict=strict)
12:54
